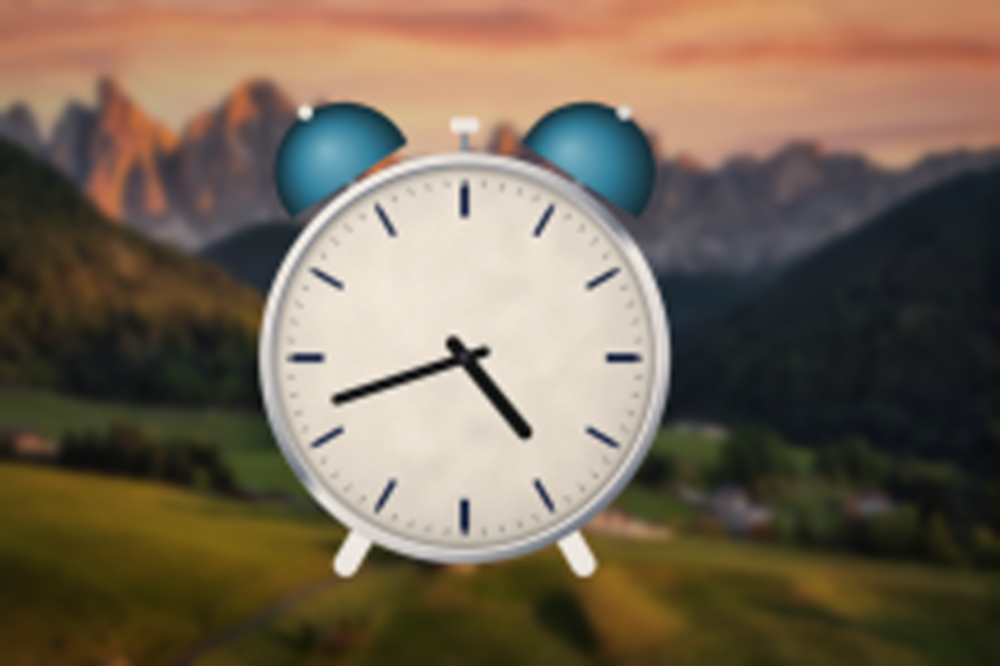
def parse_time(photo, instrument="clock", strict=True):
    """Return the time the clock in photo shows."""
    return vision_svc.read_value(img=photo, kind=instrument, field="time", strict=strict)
4:42
